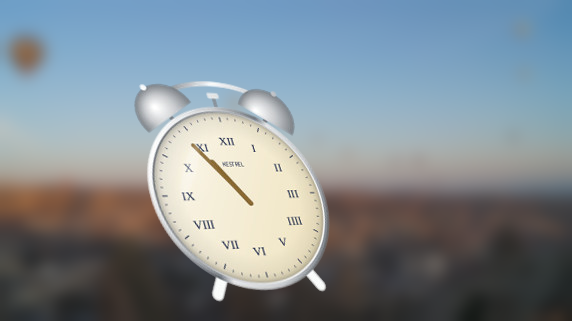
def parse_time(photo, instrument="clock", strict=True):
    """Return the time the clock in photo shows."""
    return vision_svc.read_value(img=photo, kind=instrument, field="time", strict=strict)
10:54
